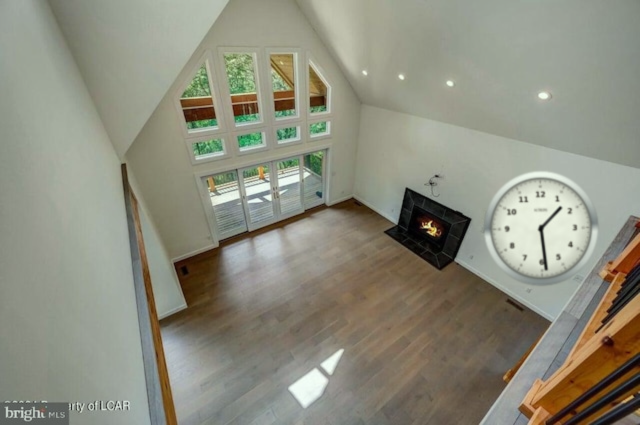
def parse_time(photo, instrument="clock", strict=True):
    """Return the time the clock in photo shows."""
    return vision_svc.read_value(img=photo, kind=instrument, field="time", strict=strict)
1:29
